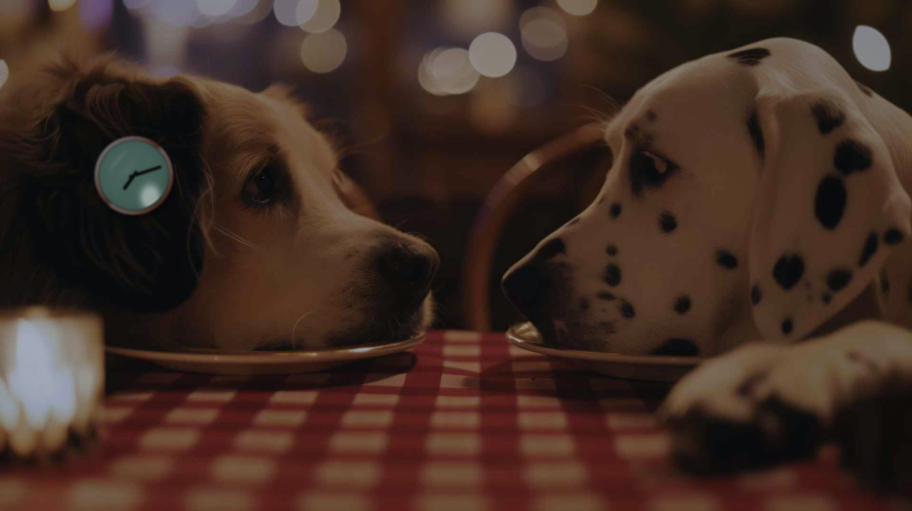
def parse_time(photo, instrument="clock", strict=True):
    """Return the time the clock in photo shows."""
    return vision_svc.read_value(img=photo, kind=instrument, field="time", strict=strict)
7:12
